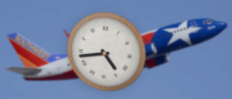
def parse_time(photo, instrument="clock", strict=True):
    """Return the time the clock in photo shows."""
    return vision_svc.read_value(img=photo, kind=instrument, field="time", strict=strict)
4:43
